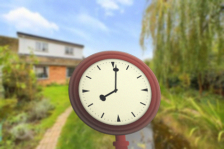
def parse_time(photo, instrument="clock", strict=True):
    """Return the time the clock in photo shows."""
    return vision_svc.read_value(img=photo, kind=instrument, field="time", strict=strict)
8:01
